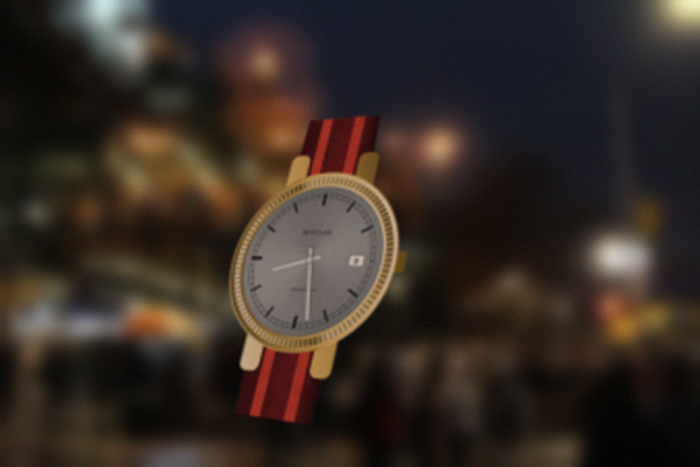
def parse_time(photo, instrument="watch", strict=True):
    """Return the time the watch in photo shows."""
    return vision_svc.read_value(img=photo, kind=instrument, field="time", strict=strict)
8:28
